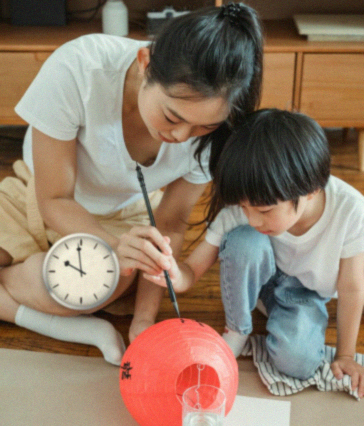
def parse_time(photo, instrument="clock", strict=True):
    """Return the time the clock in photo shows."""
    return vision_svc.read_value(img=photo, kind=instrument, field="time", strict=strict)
9:59
